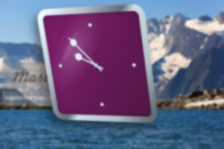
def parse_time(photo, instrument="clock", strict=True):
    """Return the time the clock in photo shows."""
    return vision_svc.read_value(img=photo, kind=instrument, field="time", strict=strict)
9:53
